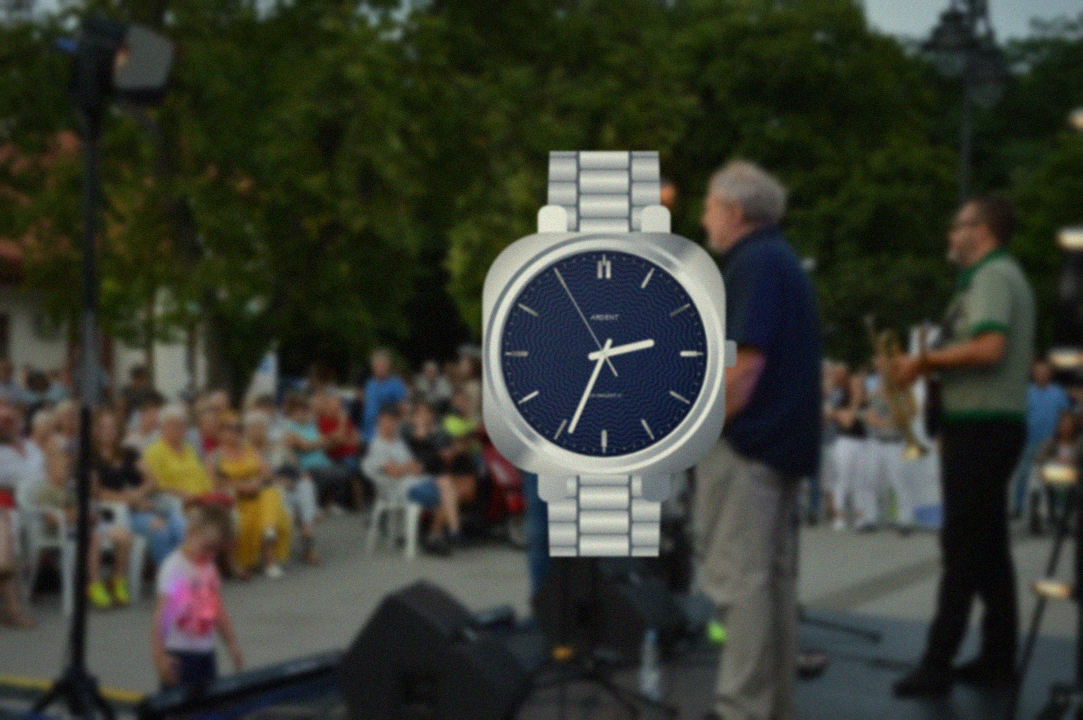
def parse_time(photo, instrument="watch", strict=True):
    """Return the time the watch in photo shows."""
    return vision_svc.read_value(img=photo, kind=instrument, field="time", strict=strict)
2:33:55
